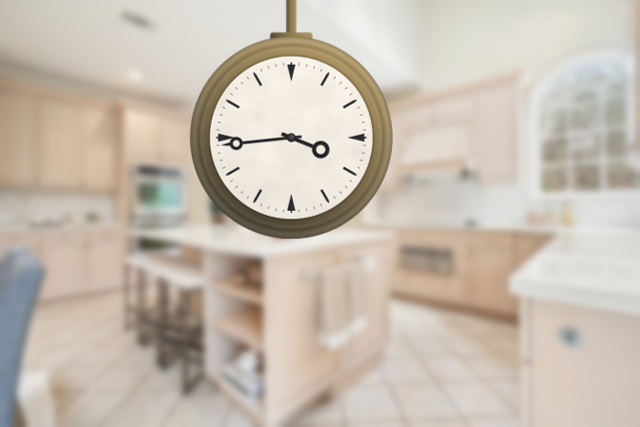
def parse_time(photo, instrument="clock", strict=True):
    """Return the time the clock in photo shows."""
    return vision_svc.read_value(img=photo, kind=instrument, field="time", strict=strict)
3:44
